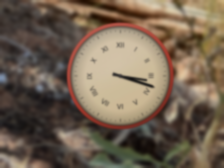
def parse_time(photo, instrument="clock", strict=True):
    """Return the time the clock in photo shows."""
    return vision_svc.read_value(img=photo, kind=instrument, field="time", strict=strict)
3:18
